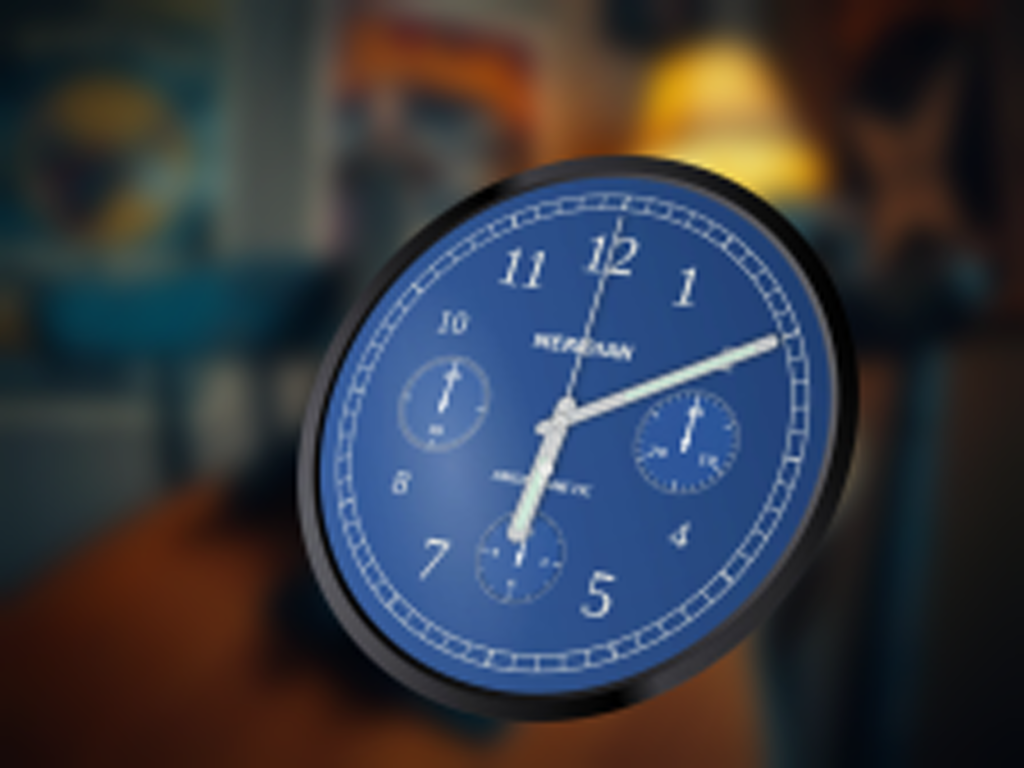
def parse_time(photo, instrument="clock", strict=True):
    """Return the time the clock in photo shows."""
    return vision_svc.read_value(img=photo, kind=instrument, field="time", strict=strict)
6:10
